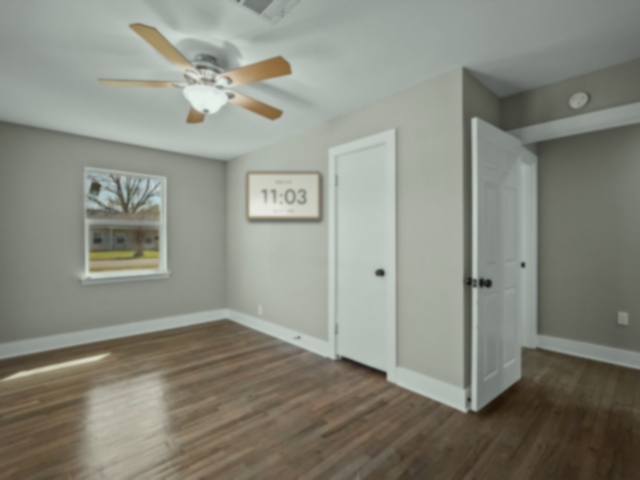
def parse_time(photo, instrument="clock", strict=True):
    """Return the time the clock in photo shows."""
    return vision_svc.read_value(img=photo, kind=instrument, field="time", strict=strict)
11:03
